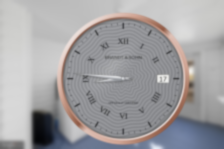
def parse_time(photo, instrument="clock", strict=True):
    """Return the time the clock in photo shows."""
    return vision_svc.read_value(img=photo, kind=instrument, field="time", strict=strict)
8:46
